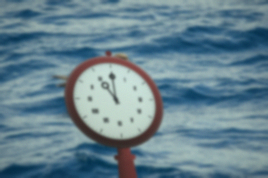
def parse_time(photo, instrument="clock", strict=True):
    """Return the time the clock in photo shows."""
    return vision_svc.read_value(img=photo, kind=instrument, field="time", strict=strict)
11:00
